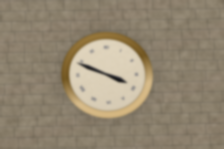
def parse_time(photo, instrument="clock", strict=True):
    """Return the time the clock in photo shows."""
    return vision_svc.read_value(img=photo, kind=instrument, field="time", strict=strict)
3:49
